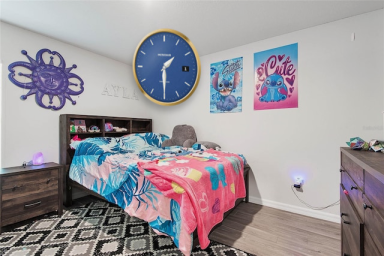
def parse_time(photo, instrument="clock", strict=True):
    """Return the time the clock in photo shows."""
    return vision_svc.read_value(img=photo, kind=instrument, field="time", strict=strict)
1:30
